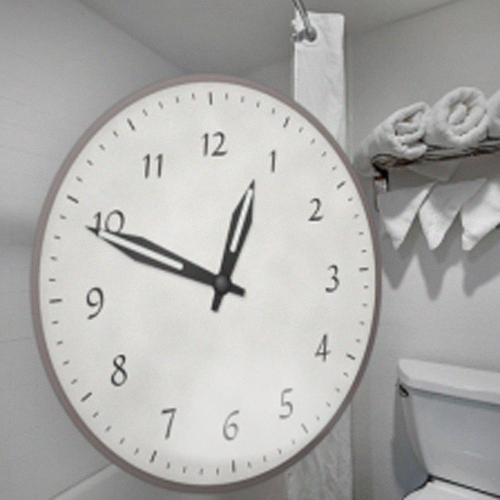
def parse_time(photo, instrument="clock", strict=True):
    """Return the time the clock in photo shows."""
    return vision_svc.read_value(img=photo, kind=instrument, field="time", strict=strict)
12:49
